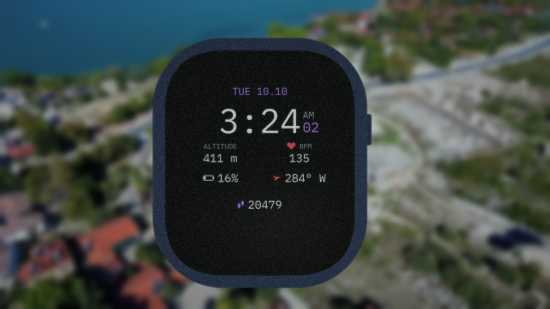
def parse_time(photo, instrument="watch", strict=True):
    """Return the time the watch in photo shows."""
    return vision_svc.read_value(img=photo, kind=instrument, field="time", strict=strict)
3:24:02
